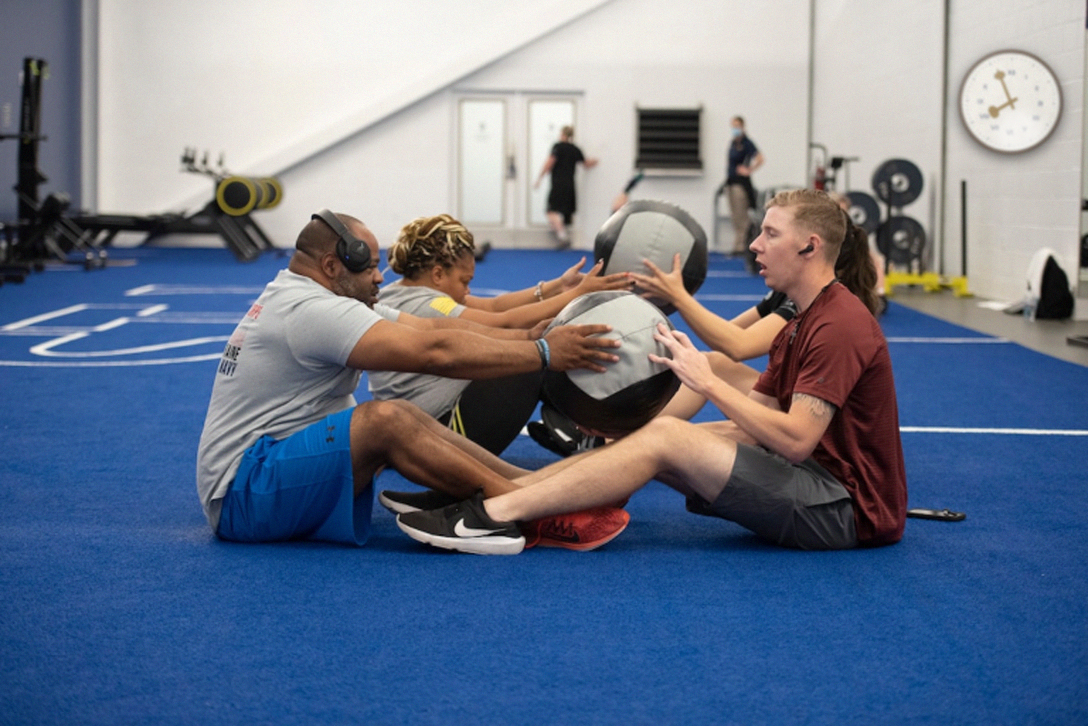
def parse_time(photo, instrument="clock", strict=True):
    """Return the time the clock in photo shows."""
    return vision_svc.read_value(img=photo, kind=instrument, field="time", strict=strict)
7:56
